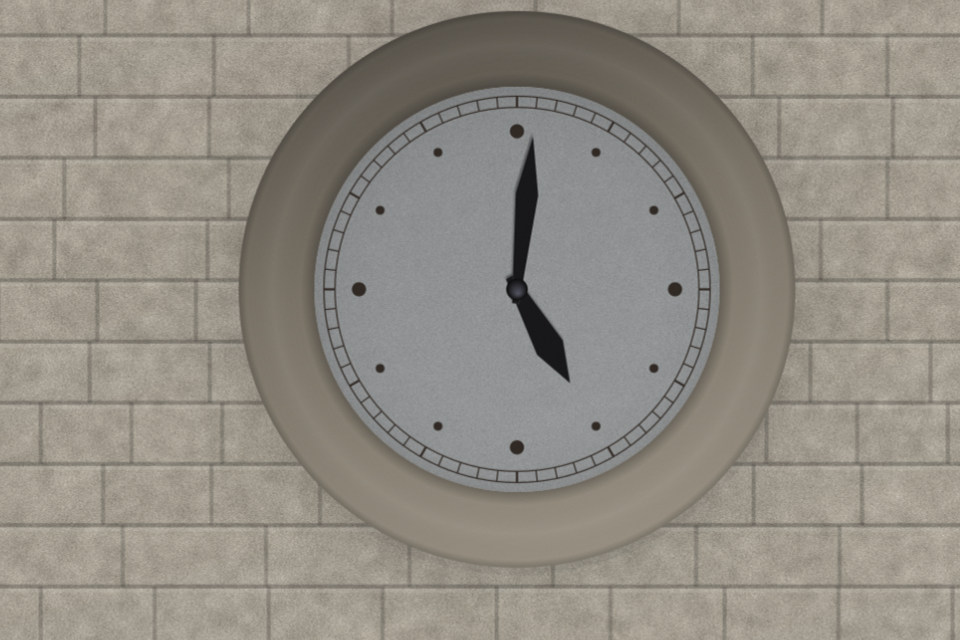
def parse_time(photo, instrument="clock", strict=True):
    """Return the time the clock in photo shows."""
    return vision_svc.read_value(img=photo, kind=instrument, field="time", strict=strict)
5:01
